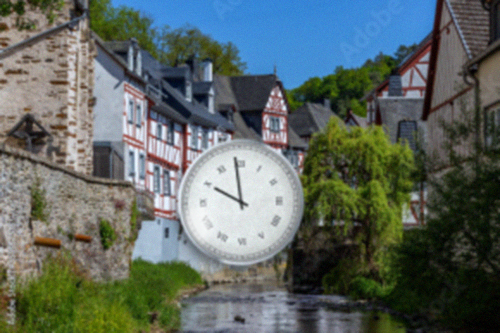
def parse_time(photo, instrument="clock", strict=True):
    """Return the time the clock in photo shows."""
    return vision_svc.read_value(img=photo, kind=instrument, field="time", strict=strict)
9:59
